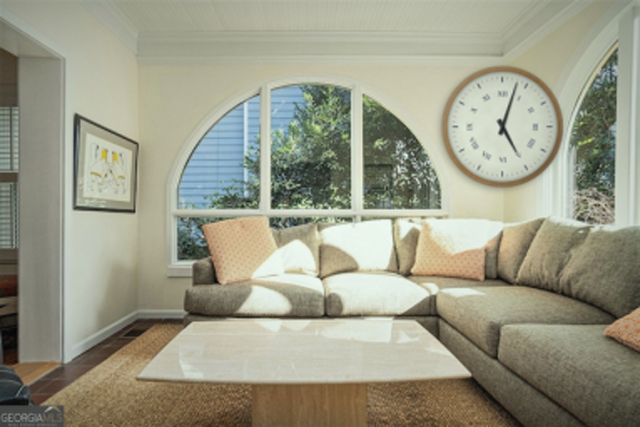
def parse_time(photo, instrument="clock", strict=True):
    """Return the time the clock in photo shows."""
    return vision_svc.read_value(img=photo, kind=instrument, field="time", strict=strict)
5:03
